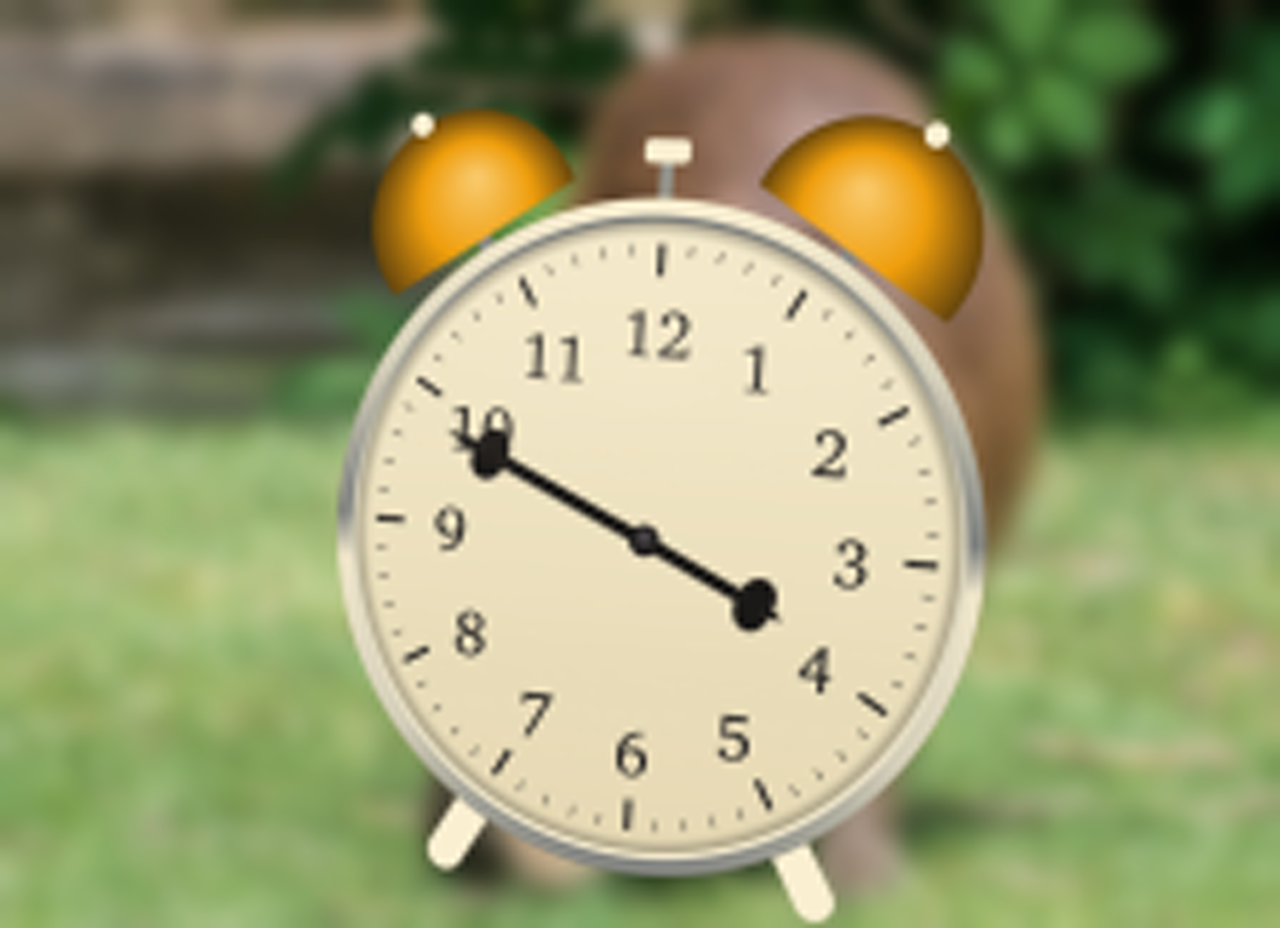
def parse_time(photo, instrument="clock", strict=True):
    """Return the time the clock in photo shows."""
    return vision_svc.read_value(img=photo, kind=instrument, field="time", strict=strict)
3:49
